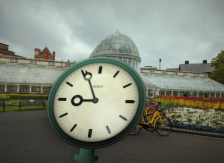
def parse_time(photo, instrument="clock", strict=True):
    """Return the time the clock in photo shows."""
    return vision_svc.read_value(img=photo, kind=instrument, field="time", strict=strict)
8:56
